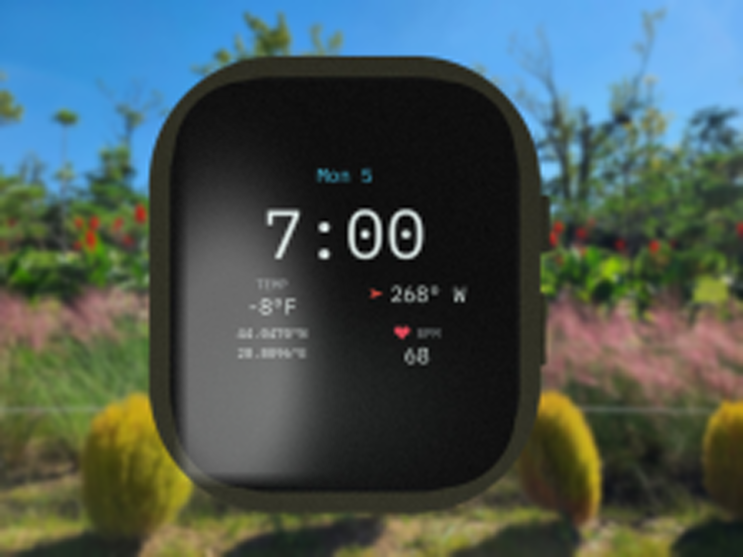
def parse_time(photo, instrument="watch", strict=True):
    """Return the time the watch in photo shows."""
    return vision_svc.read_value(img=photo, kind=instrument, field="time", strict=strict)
7:00
